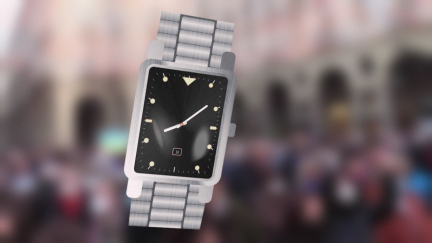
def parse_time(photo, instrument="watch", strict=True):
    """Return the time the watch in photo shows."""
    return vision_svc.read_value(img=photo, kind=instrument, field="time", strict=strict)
8:08
